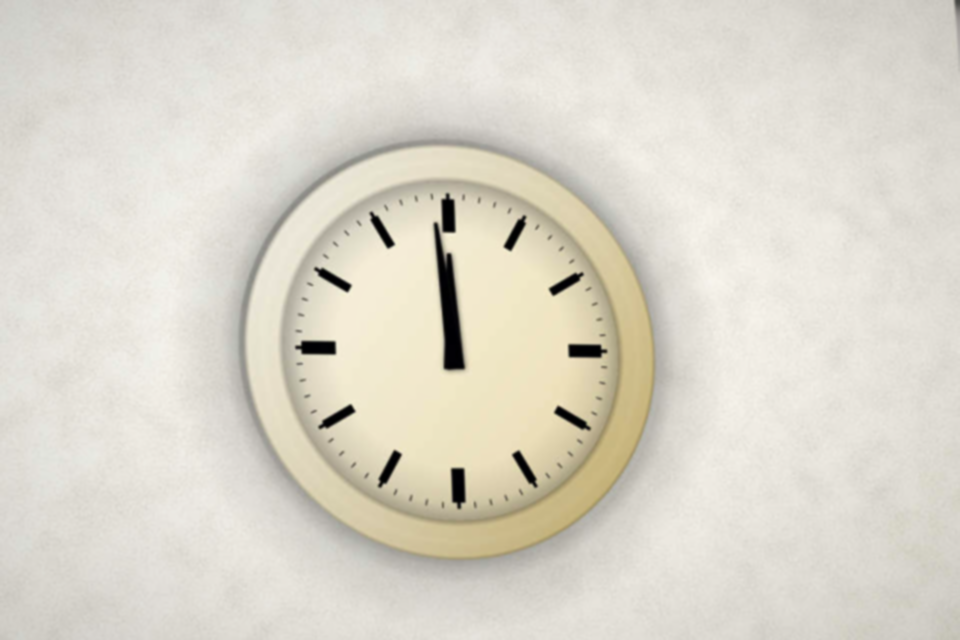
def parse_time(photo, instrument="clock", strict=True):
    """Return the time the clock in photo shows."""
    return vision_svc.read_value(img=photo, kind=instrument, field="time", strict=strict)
11:59
